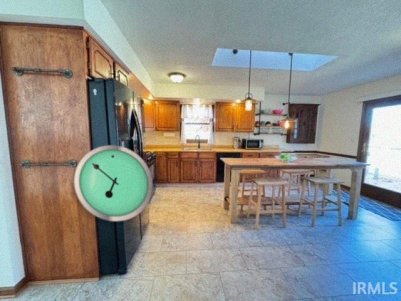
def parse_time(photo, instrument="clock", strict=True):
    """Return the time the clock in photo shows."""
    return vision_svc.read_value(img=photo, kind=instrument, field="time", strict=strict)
6:52
